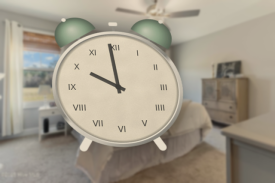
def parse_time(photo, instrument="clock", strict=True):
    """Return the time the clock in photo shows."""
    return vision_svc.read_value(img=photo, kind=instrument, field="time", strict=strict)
9:59
